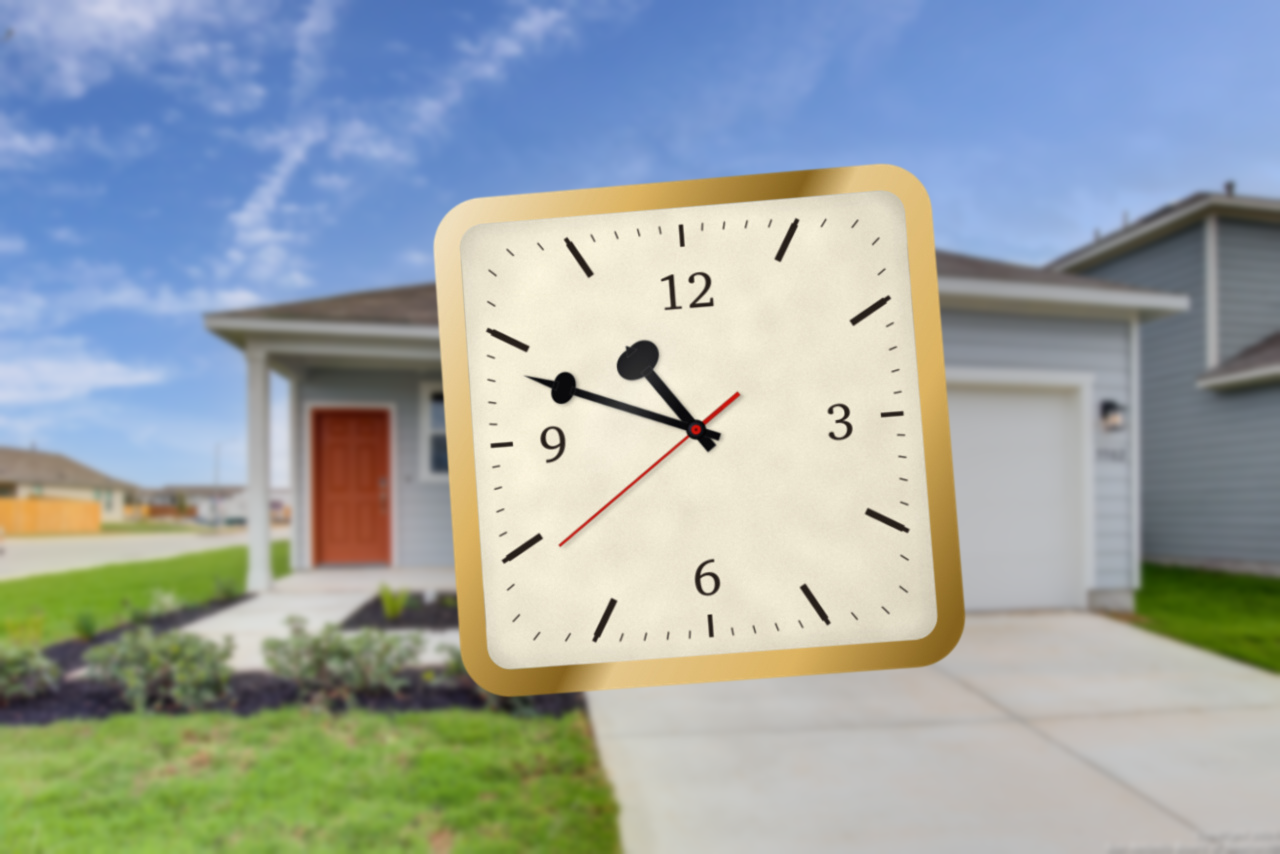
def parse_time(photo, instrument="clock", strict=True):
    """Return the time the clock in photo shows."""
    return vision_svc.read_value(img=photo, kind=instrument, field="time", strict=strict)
10:48:39
